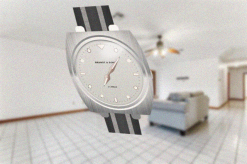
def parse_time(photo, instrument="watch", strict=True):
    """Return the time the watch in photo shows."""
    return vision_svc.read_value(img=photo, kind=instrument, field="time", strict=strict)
7:07
